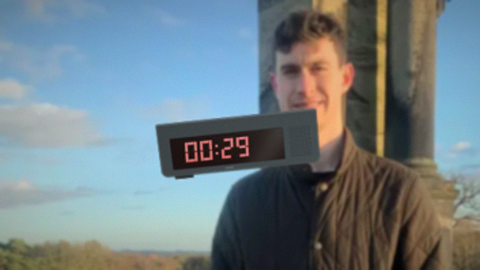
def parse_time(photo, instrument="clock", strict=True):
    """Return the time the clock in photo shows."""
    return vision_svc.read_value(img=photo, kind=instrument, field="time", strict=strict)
0:29
